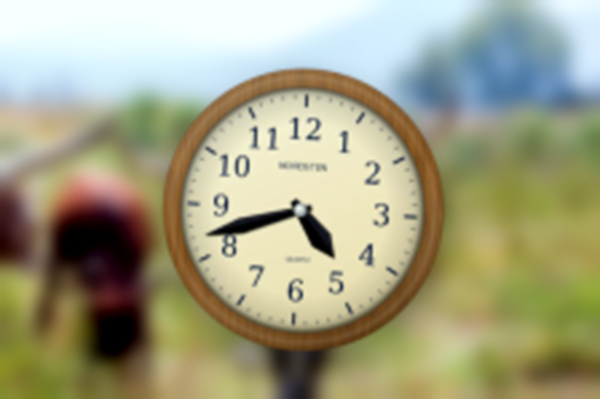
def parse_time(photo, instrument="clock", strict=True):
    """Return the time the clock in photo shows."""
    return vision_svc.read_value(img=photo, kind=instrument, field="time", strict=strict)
4:42
